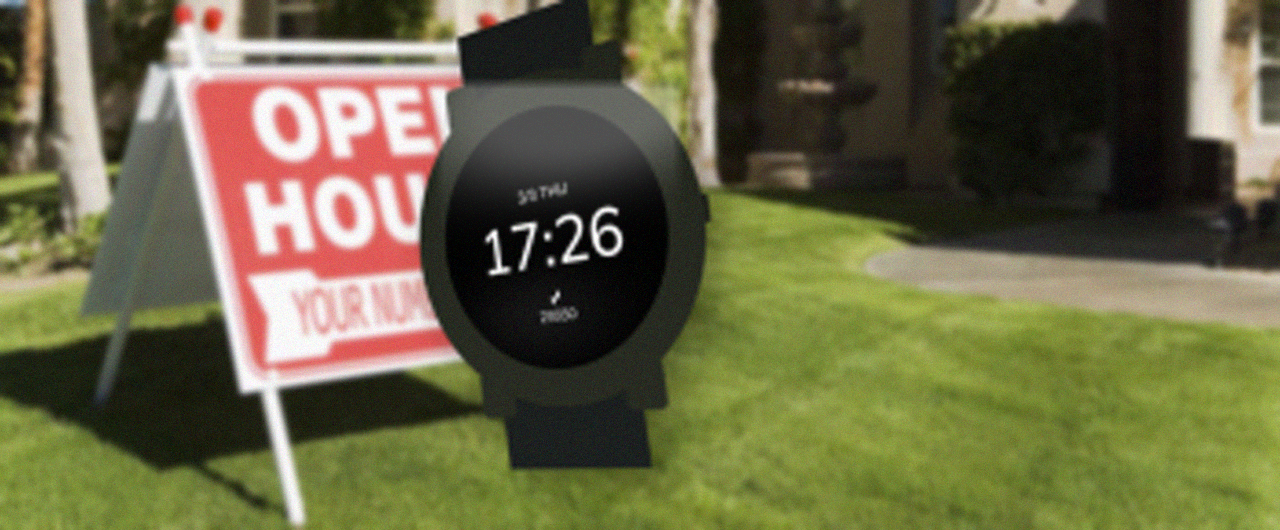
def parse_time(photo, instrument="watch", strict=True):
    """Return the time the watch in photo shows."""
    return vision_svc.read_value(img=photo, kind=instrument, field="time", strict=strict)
17:26
